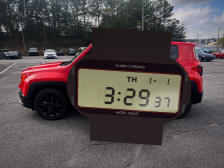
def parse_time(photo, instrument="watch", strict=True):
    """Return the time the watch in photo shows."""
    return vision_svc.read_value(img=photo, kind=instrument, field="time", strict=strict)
3:29:37
